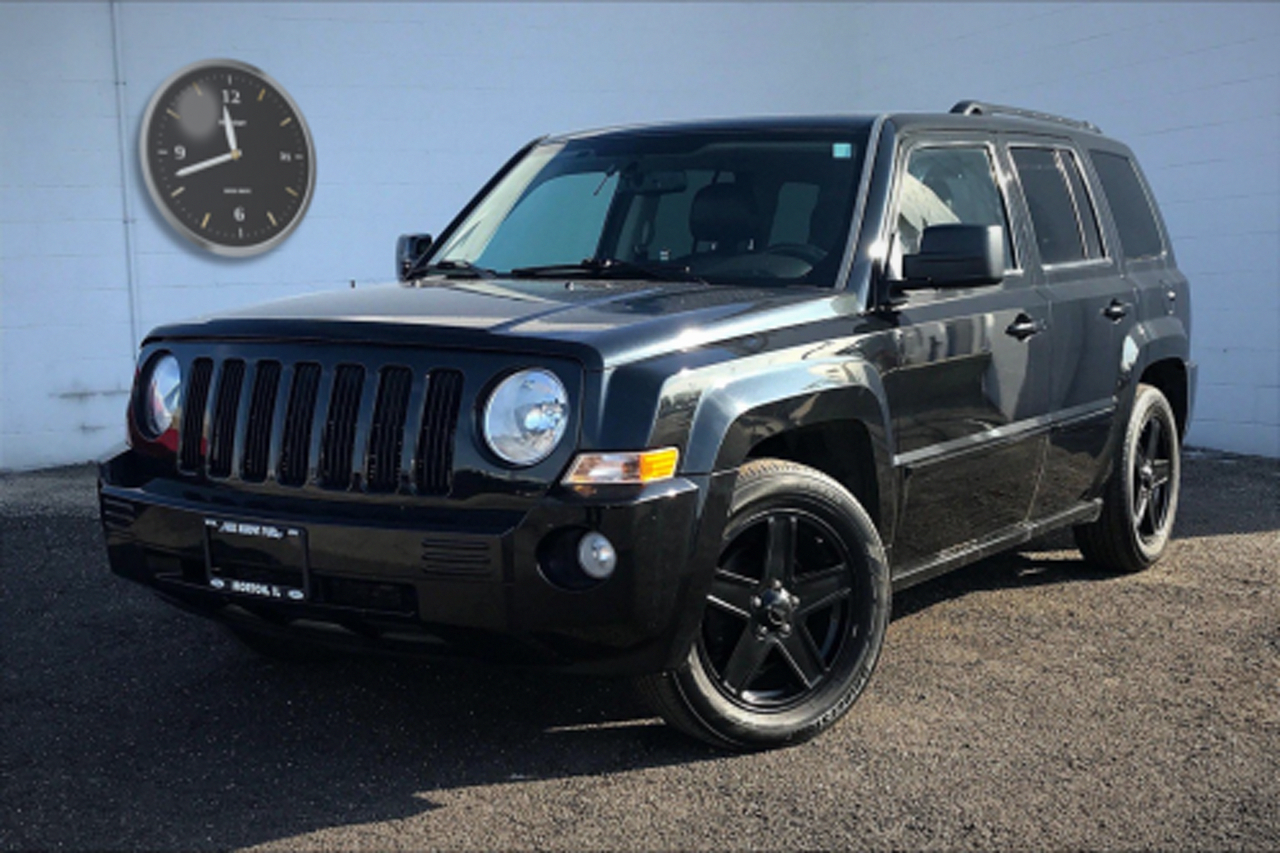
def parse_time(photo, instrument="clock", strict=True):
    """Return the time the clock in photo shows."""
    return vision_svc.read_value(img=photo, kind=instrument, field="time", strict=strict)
11:42
